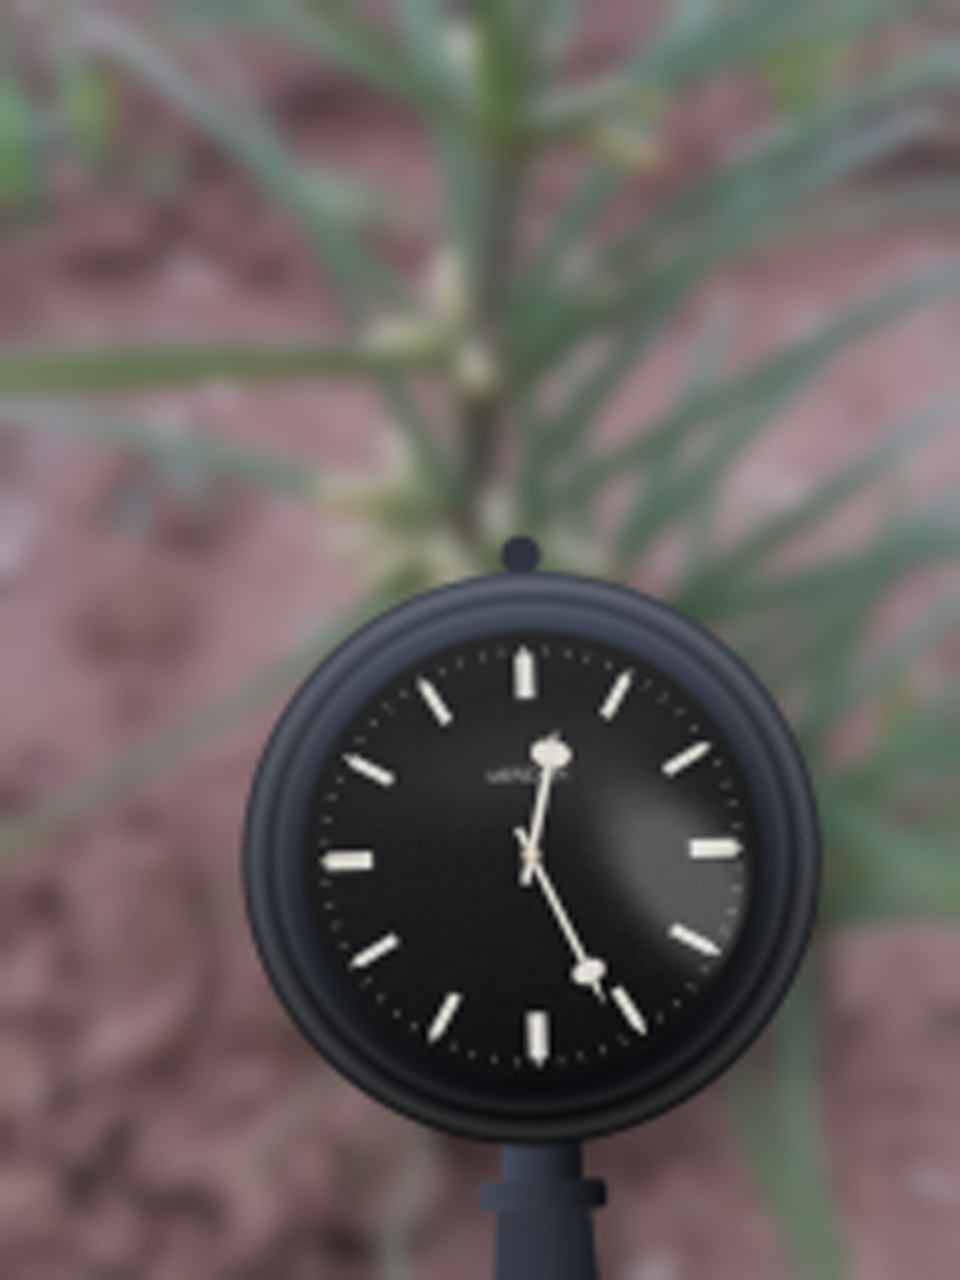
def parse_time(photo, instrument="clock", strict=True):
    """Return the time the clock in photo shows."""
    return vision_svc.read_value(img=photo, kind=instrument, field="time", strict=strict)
12:26
